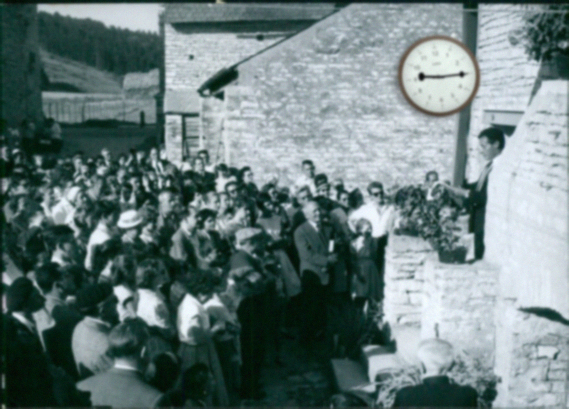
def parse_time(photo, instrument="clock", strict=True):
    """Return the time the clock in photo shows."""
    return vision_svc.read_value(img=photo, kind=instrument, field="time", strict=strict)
9:15
